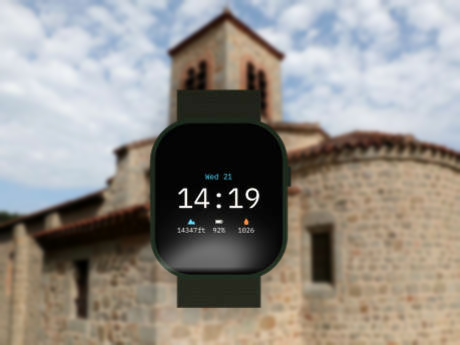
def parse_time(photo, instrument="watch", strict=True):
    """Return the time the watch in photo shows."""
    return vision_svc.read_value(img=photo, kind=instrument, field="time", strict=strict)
14:19
